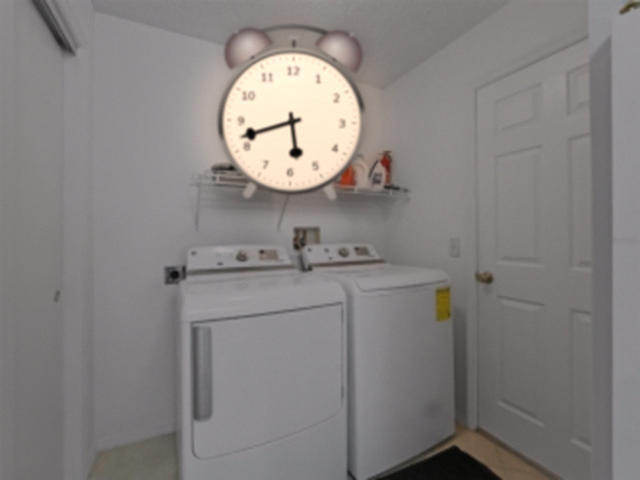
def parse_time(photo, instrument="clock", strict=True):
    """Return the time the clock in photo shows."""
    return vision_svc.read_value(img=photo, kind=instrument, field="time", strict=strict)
5:42
